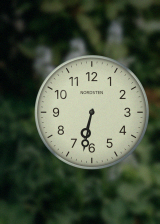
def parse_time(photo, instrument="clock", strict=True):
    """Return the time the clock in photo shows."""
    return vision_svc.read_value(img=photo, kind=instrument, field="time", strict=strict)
6:32
